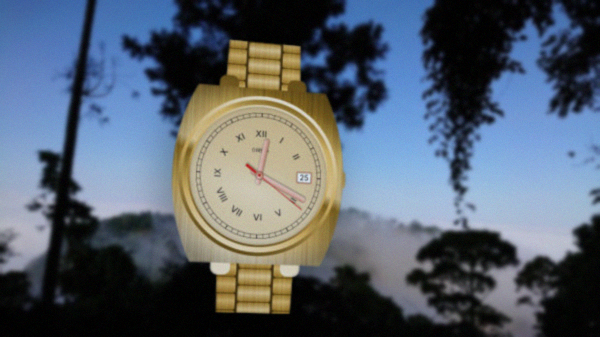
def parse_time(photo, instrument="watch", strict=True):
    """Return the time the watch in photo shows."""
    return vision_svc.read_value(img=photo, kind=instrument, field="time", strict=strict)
12:19:21
